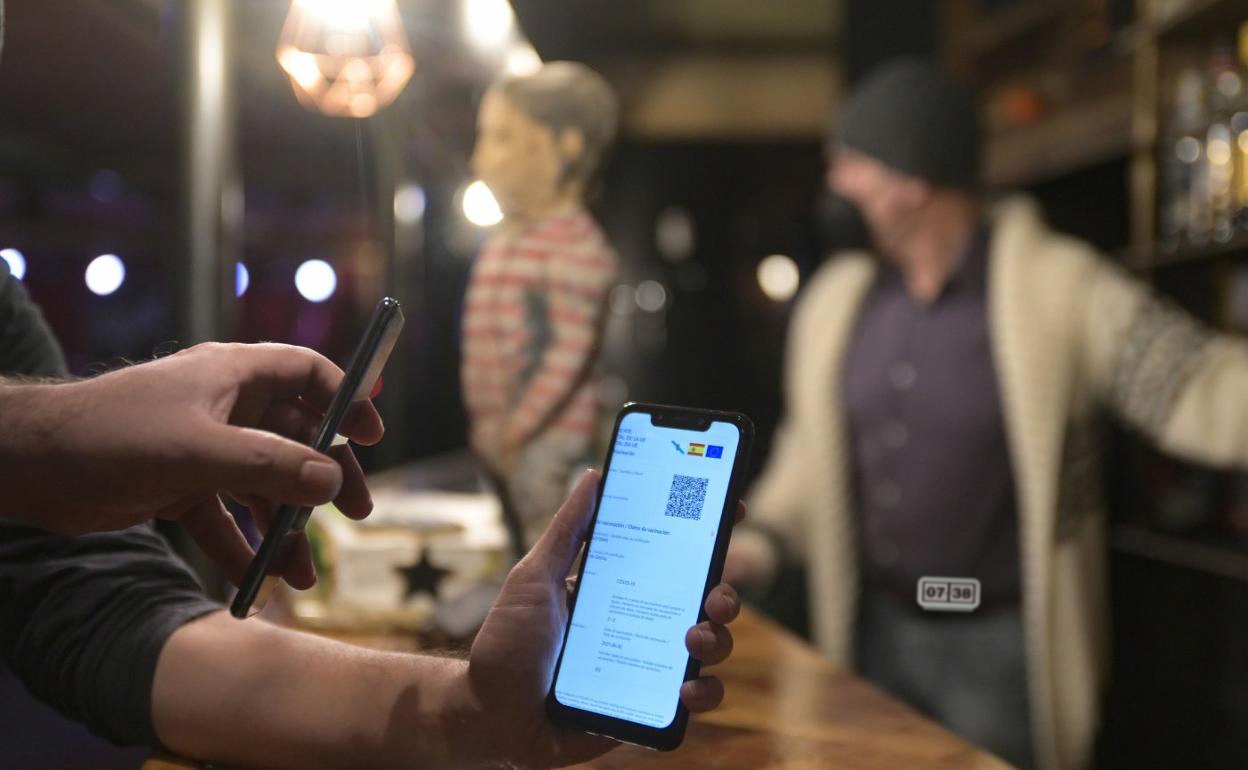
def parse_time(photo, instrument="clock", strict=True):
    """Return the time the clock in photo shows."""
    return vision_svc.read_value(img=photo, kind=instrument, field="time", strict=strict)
7:38
